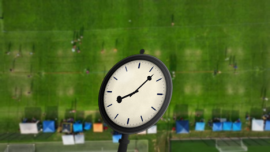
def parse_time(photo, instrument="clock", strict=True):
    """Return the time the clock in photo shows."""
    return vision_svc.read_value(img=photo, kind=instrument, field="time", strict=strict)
8:07
